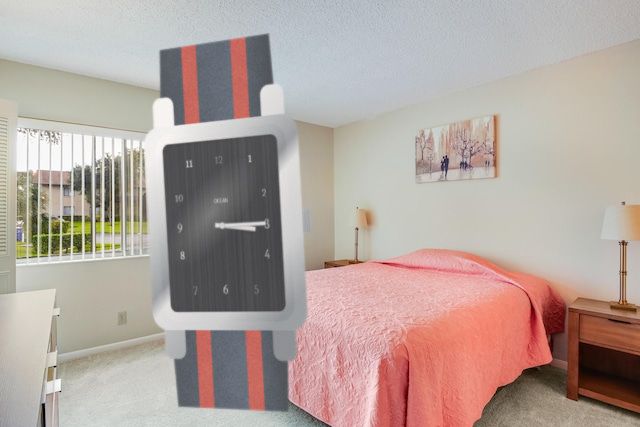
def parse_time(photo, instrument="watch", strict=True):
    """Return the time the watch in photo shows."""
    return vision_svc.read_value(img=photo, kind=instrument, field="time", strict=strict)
3:15
